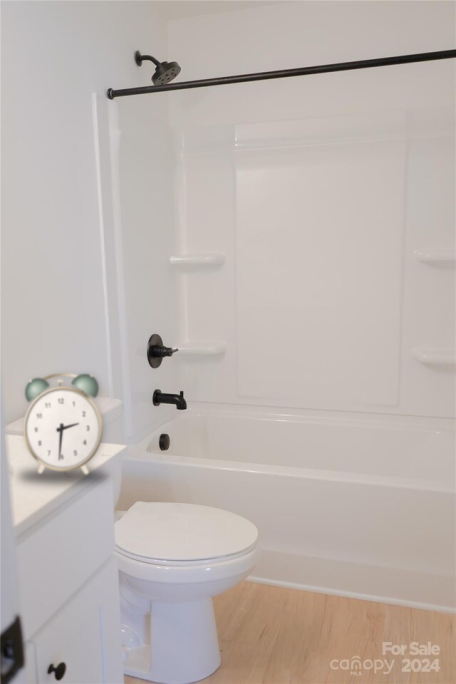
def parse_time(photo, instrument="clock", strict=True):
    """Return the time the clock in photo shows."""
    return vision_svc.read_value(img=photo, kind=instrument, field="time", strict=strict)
2:31
